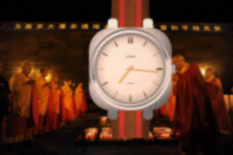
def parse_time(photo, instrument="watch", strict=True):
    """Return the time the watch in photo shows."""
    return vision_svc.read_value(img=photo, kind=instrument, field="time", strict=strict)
7:16
